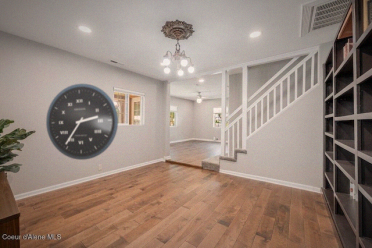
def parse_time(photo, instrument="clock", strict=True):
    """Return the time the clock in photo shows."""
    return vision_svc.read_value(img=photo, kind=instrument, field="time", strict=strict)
2:36
